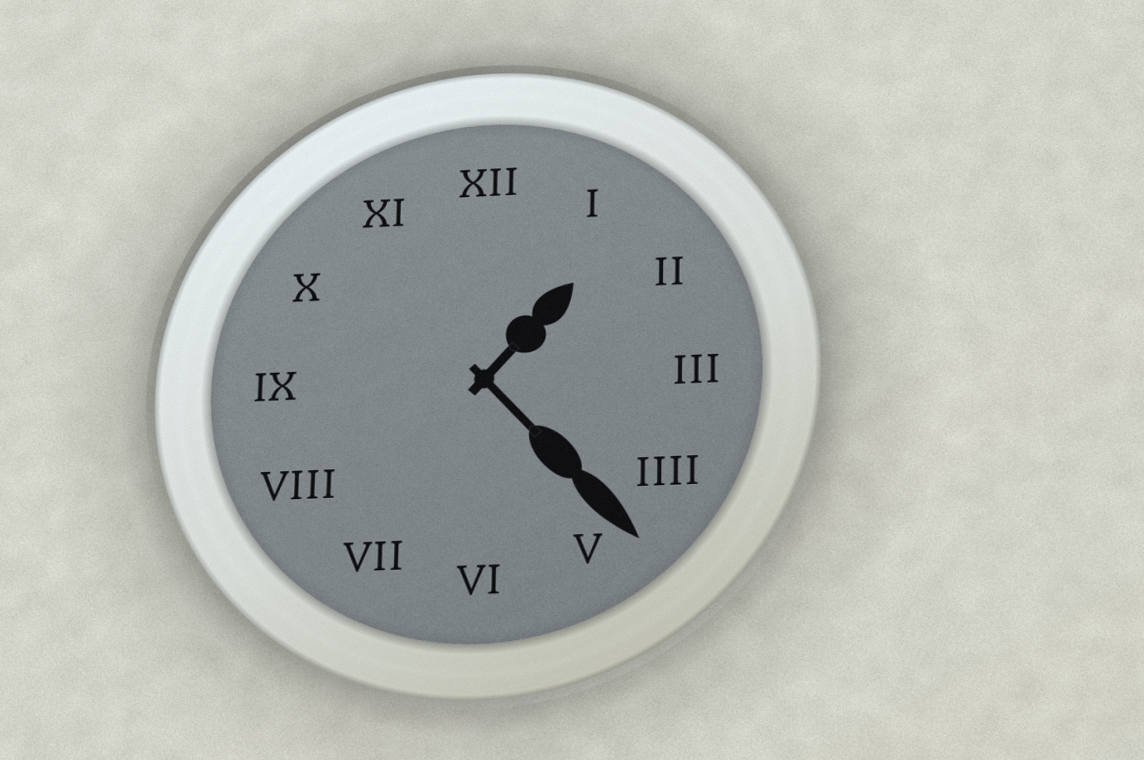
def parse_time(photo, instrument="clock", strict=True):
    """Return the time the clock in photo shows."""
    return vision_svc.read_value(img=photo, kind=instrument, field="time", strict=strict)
1:23
